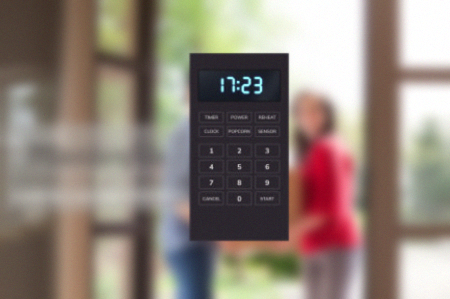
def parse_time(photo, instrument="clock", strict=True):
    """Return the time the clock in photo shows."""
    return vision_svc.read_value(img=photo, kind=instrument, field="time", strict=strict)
17:23
